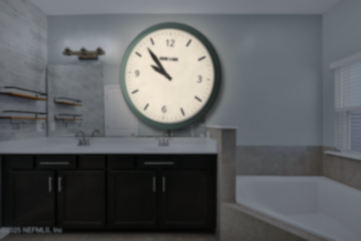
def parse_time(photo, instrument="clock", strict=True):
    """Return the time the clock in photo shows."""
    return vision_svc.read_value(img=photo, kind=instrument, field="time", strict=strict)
9:53
